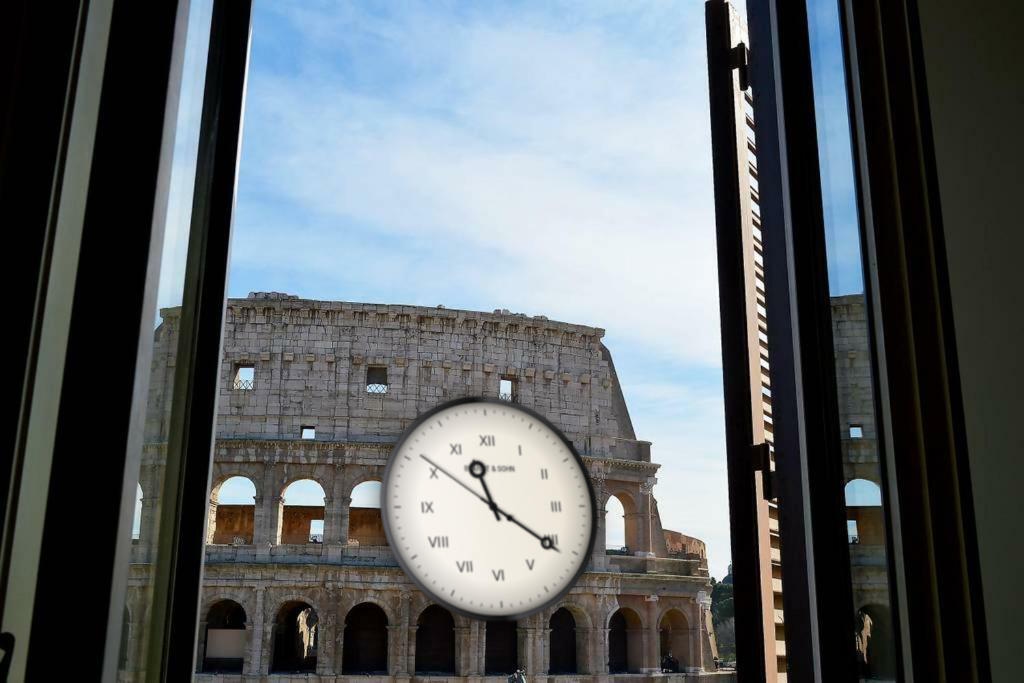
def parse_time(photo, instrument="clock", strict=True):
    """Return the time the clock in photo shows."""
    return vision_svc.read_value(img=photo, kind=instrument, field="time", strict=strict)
11:20:51
